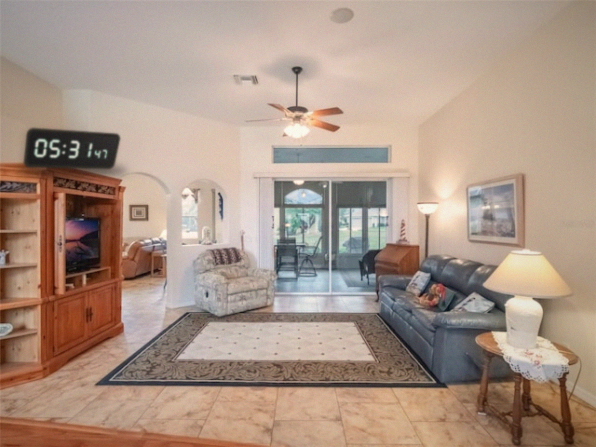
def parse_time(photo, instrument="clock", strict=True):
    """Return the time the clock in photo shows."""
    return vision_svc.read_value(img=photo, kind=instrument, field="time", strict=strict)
5:31
